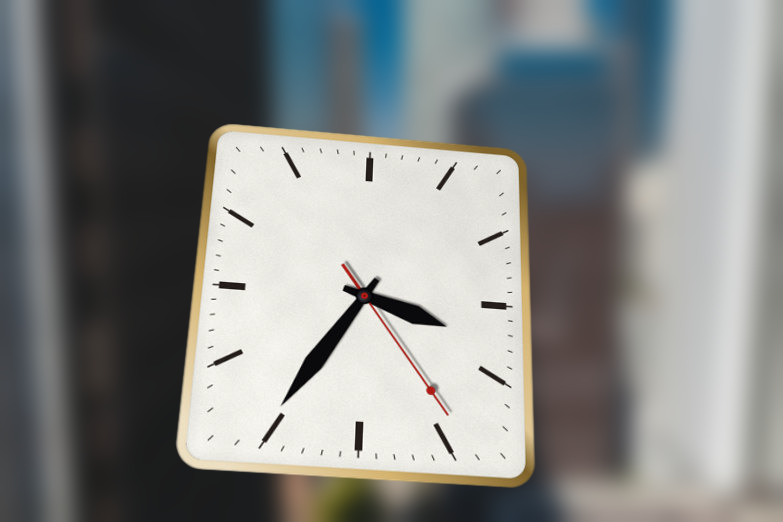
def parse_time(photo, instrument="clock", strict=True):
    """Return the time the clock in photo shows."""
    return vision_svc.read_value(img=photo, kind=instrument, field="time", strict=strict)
3:35:24
